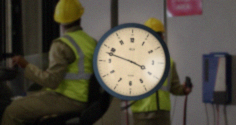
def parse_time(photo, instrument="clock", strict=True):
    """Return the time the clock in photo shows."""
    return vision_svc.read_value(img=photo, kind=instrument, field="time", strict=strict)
3:48
